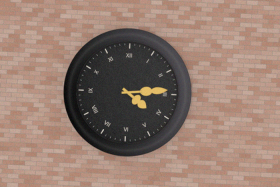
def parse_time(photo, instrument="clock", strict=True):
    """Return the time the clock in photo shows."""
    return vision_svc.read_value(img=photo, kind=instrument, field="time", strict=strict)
4:14
